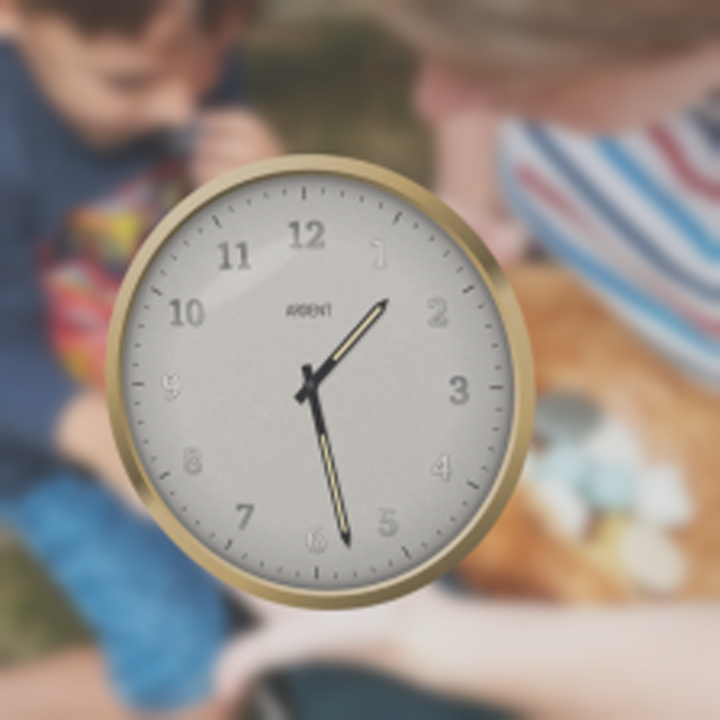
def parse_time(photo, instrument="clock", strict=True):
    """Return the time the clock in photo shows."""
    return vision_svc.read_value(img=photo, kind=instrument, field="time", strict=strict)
1:28
